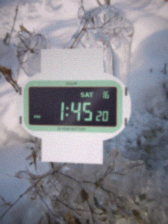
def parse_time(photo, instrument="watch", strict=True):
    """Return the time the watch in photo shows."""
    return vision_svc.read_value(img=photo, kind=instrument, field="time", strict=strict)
1:45
